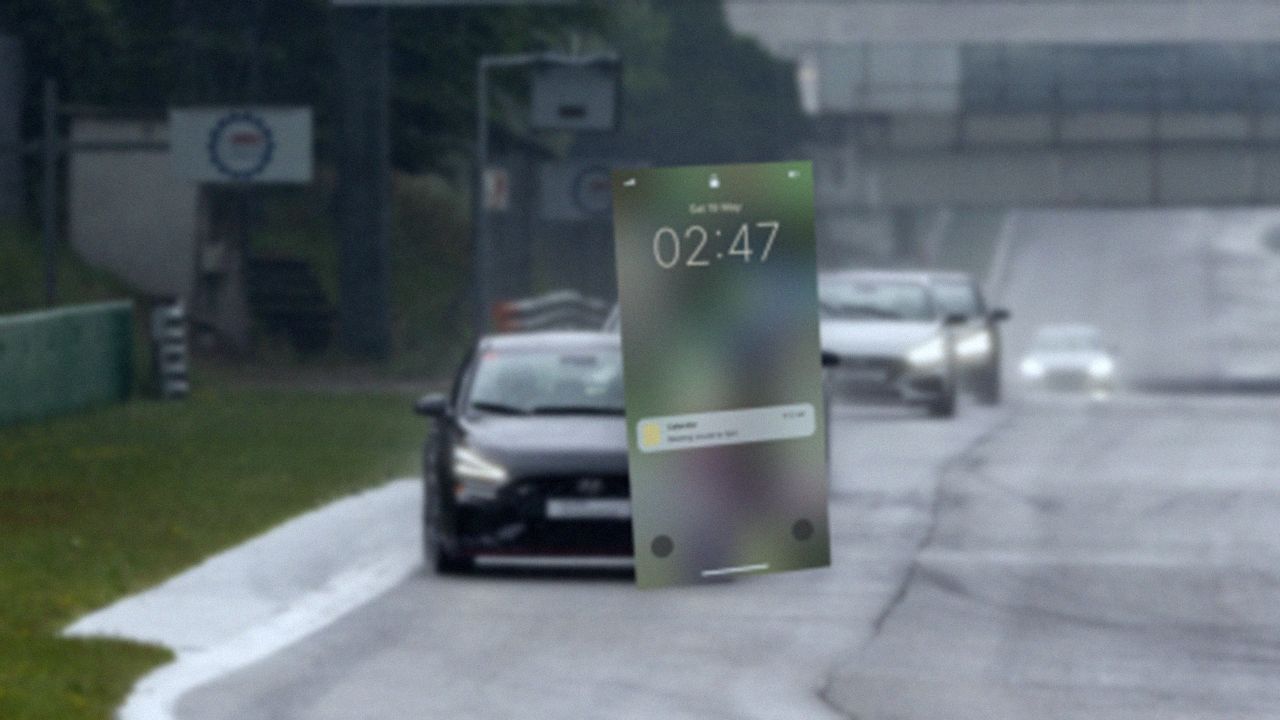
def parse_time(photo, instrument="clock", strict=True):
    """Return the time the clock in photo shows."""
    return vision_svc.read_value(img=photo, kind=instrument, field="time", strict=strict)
2:47
